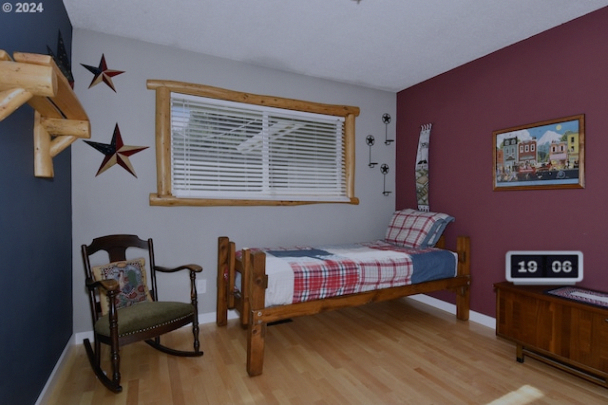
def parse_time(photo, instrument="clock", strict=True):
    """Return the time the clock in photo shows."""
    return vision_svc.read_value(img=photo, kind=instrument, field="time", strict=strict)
19:06
